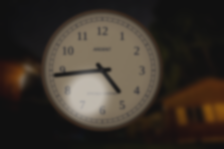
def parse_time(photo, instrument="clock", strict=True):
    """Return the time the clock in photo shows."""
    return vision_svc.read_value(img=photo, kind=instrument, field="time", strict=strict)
4:44
